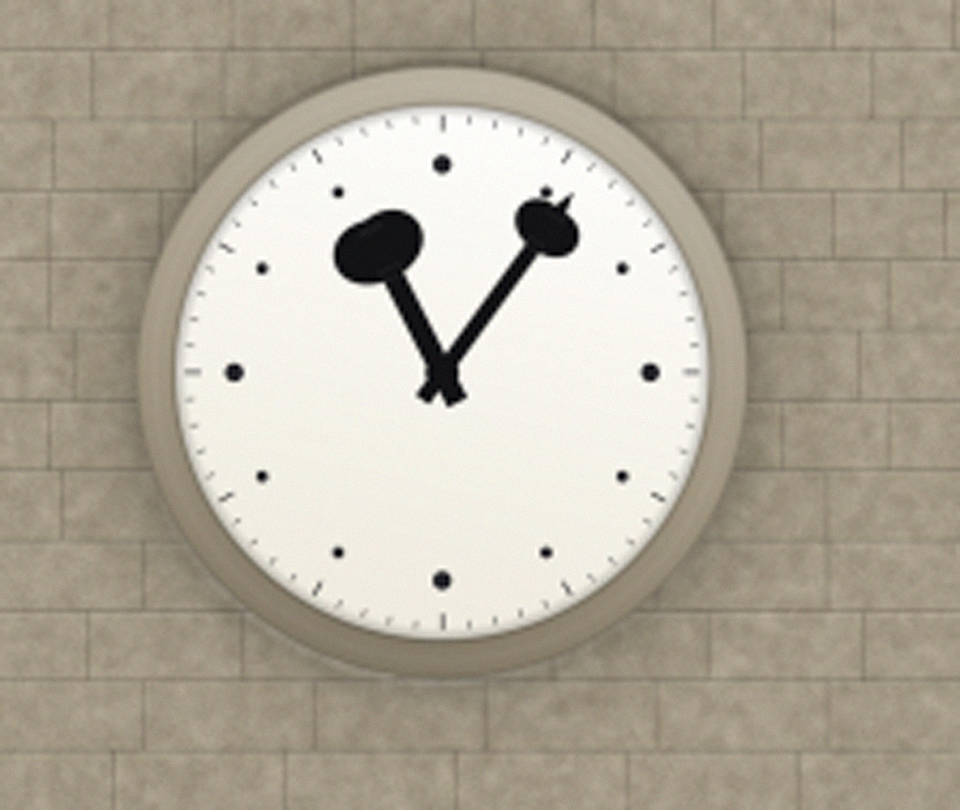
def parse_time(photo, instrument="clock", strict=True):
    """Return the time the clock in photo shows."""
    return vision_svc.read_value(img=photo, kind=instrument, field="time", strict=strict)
11:06
